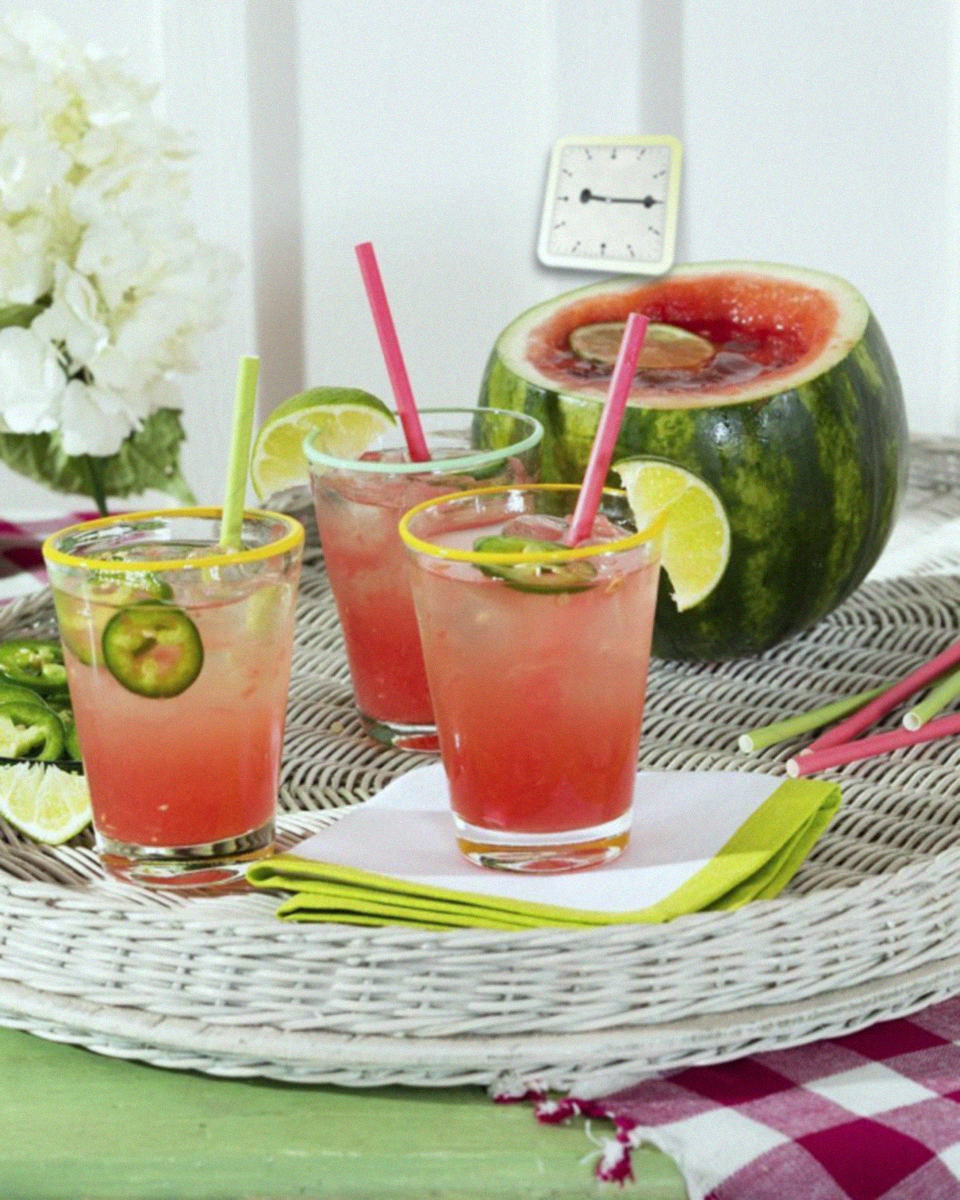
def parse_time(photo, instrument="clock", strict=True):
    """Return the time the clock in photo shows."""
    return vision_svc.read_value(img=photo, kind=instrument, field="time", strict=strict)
9:15
